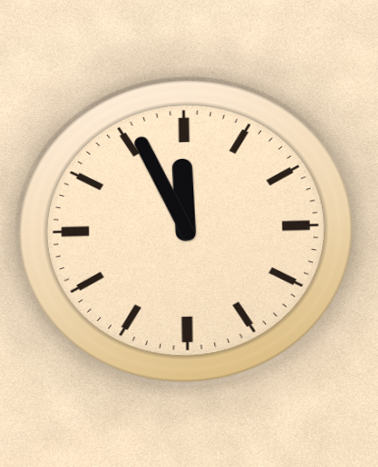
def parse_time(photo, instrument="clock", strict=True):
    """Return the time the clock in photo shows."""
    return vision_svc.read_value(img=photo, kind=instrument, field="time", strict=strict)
11:56
